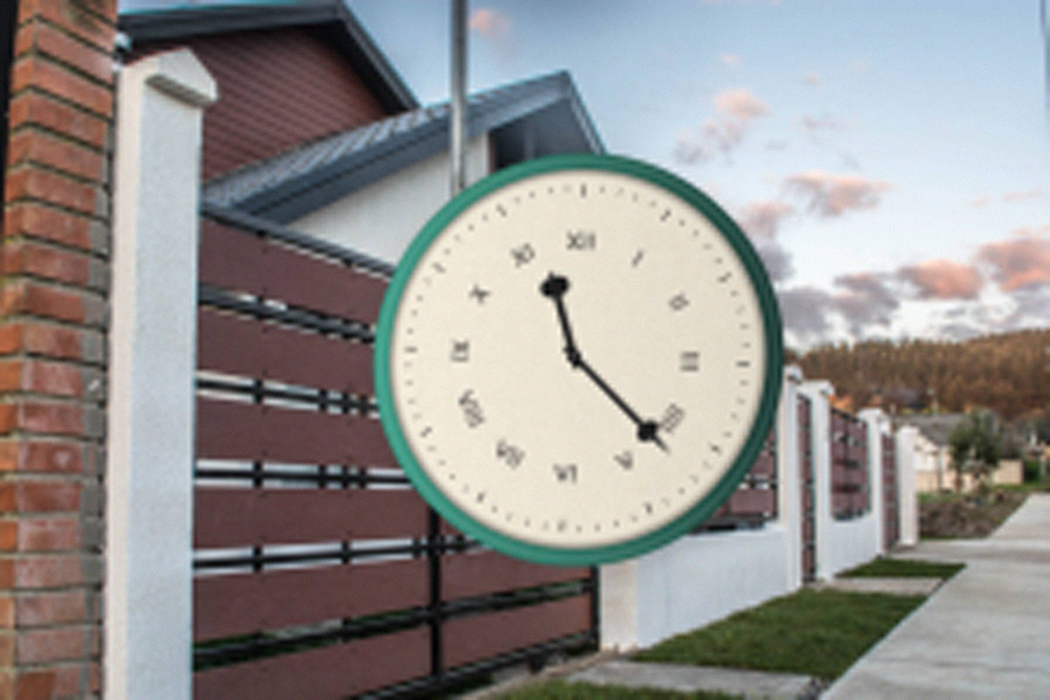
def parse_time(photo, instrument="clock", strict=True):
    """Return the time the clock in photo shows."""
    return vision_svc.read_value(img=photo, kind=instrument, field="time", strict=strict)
11:22
